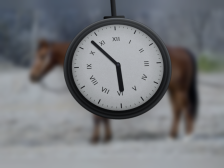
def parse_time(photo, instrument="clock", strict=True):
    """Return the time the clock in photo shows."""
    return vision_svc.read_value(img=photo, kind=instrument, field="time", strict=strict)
5:53
